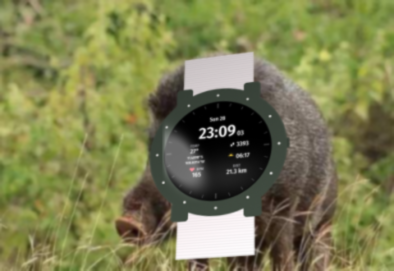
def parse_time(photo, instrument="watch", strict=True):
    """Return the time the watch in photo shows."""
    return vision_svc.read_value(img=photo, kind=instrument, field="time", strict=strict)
23:09
